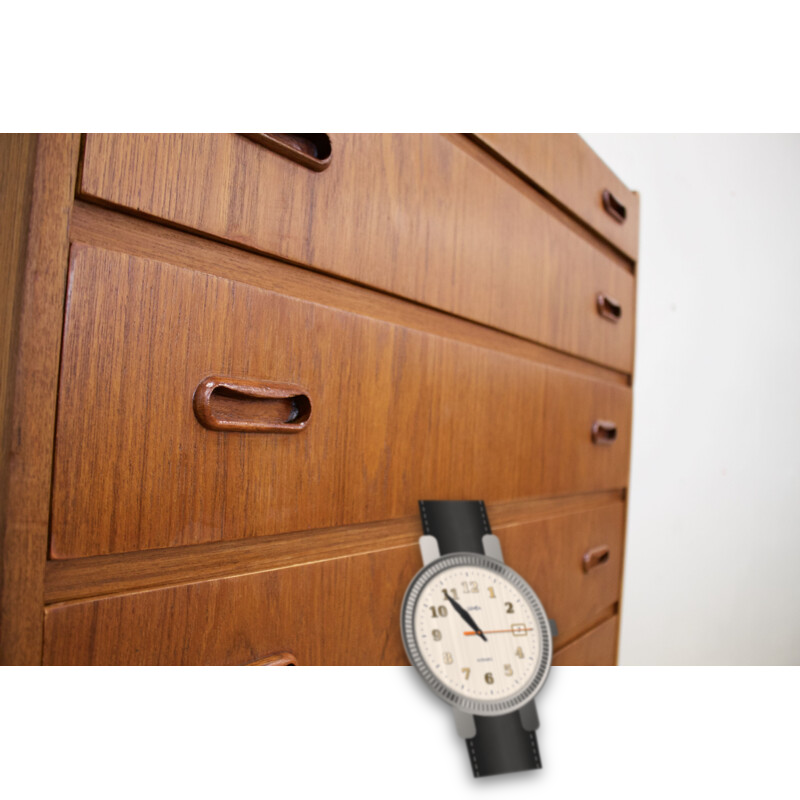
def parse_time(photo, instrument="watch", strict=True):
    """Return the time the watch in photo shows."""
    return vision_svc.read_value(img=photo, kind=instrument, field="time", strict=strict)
10:54:15
